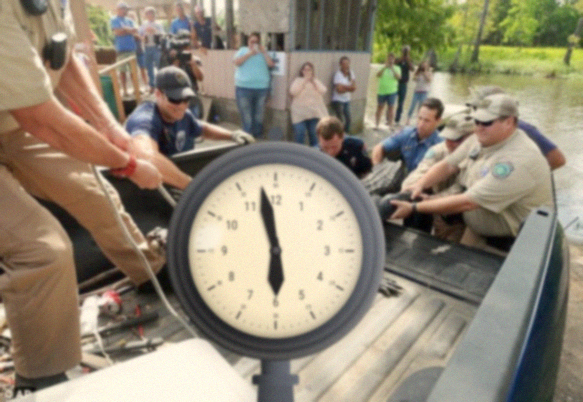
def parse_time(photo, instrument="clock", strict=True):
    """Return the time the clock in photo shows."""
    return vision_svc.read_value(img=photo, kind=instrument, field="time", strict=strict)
5:58
